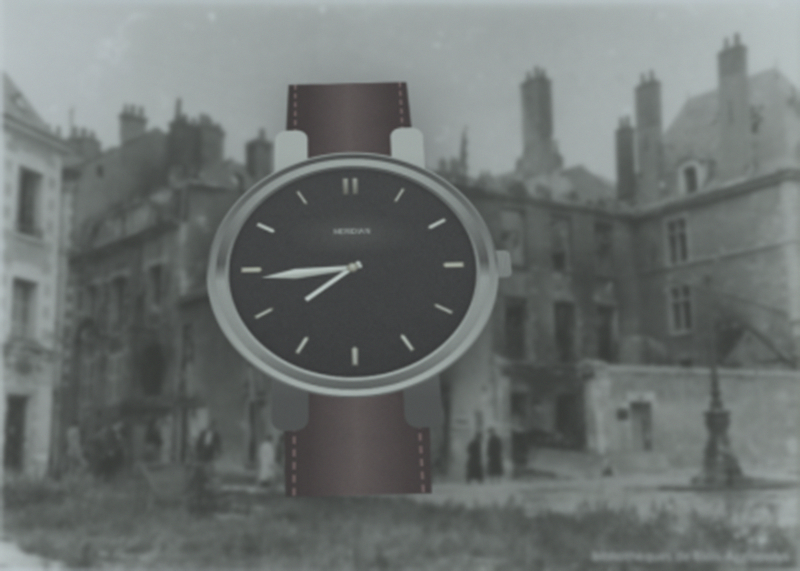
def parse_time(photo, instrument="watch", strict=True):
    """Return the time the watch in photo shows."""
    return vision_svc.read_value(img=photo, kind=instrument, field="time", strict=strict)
7:44
